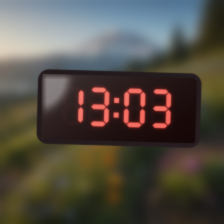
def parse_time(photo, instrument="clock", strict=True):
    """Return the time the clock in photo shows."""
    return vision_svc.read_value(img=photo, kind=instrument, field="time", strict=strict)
13:03
